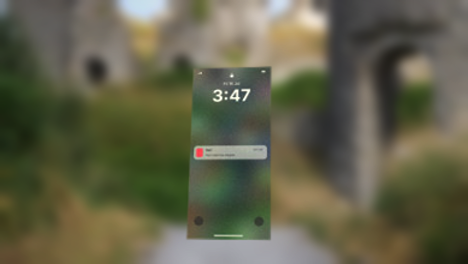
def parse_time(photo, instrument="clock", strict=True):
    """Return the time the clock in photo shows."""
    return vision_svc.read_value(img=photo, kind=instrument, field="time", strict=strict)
3:47
